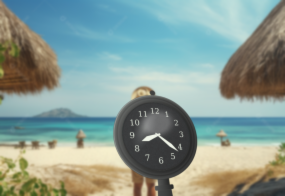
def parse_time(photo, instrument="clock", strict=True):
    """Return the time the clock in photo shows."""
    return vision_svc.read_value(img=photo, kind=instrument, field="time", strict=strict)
8:22
